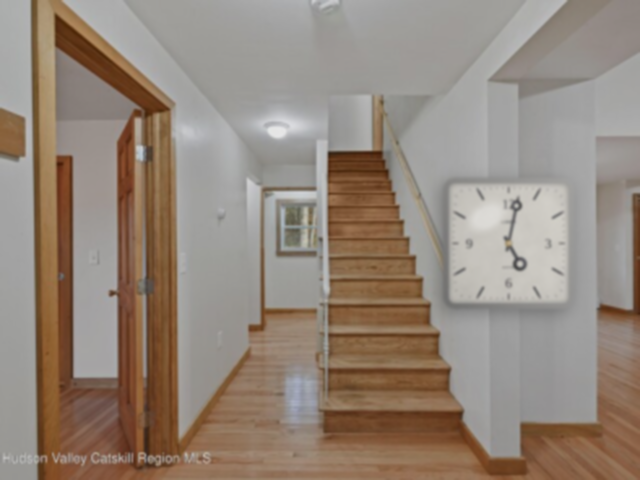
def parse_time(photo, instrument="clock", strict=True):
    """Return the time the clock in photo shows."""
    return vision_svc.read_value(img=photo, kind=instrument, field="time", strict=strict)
5:02
